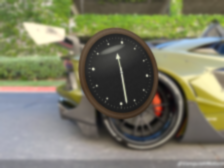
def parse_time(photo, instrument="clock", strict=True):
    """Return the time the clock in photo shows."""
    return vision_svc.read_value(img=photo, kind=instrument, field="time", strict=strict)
11:28
